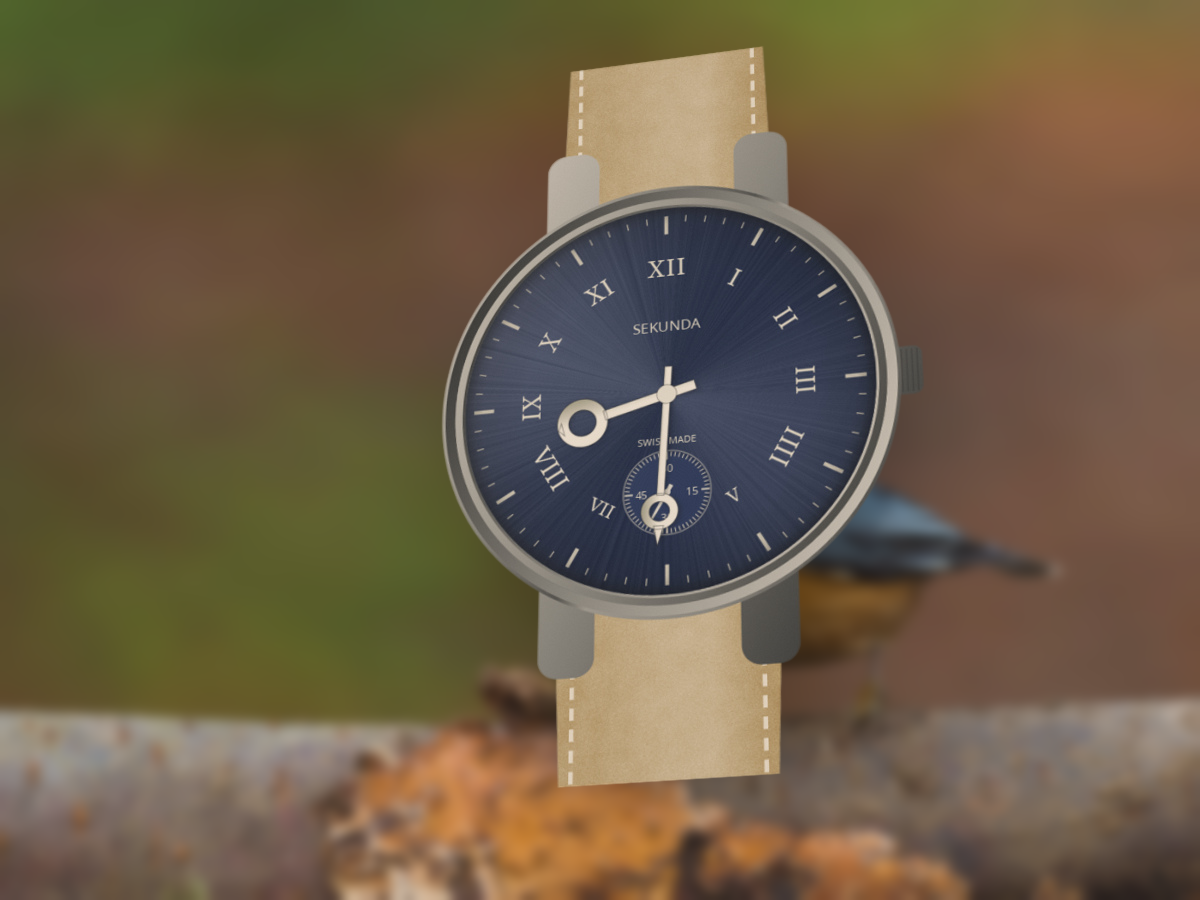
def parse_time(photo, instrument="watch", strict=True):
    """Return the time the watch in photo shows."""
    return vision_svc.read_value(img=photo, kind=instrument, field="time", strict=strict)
8:30:35
